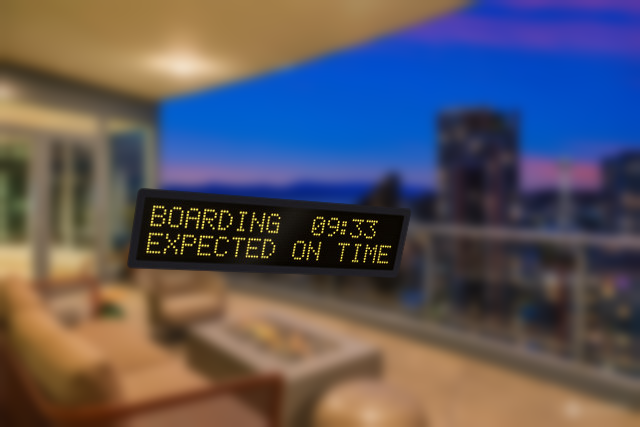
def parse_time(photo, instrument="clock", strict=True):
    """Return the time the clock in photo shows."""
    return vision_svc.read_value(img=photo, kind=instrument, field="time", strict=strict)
9:33
